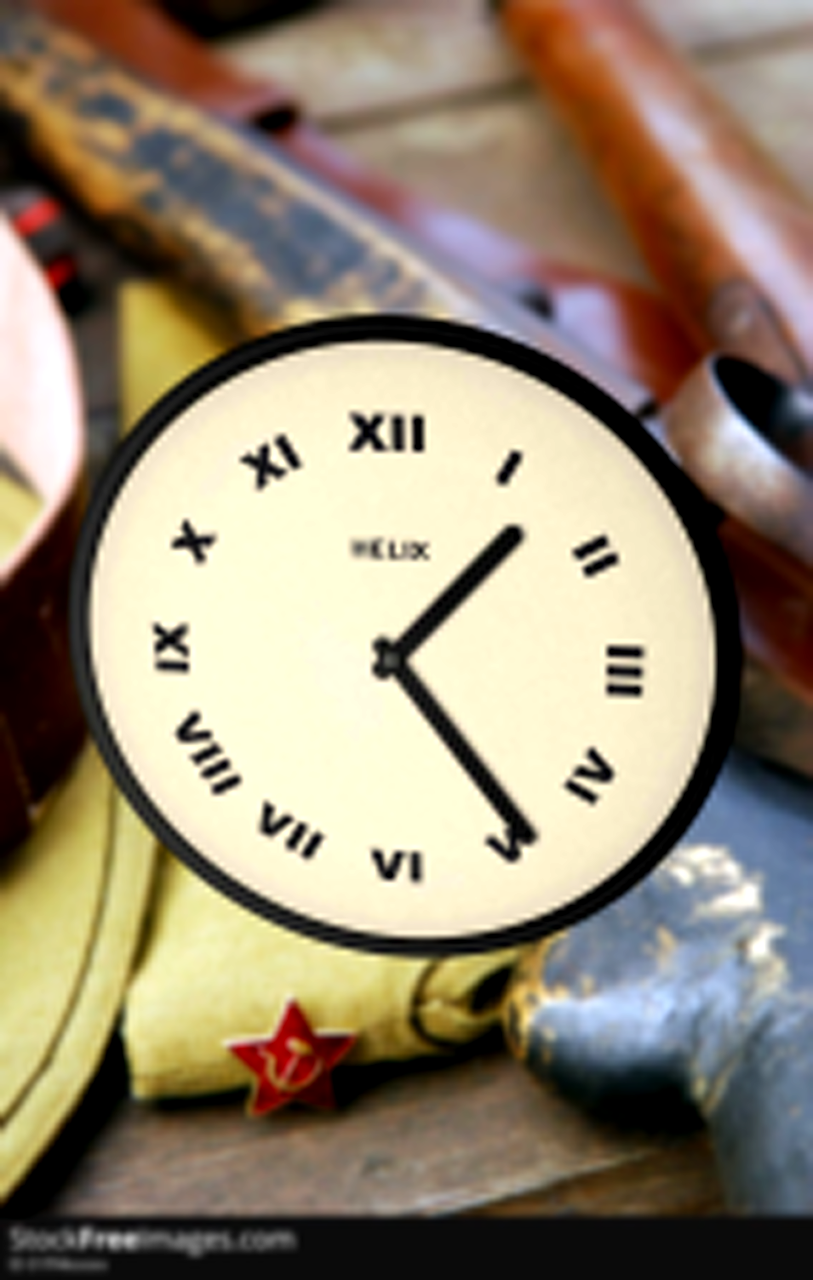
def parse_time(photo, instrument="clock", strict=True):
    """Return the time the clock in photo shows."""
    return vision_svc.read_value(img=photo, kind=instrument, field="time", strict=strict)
1:24
